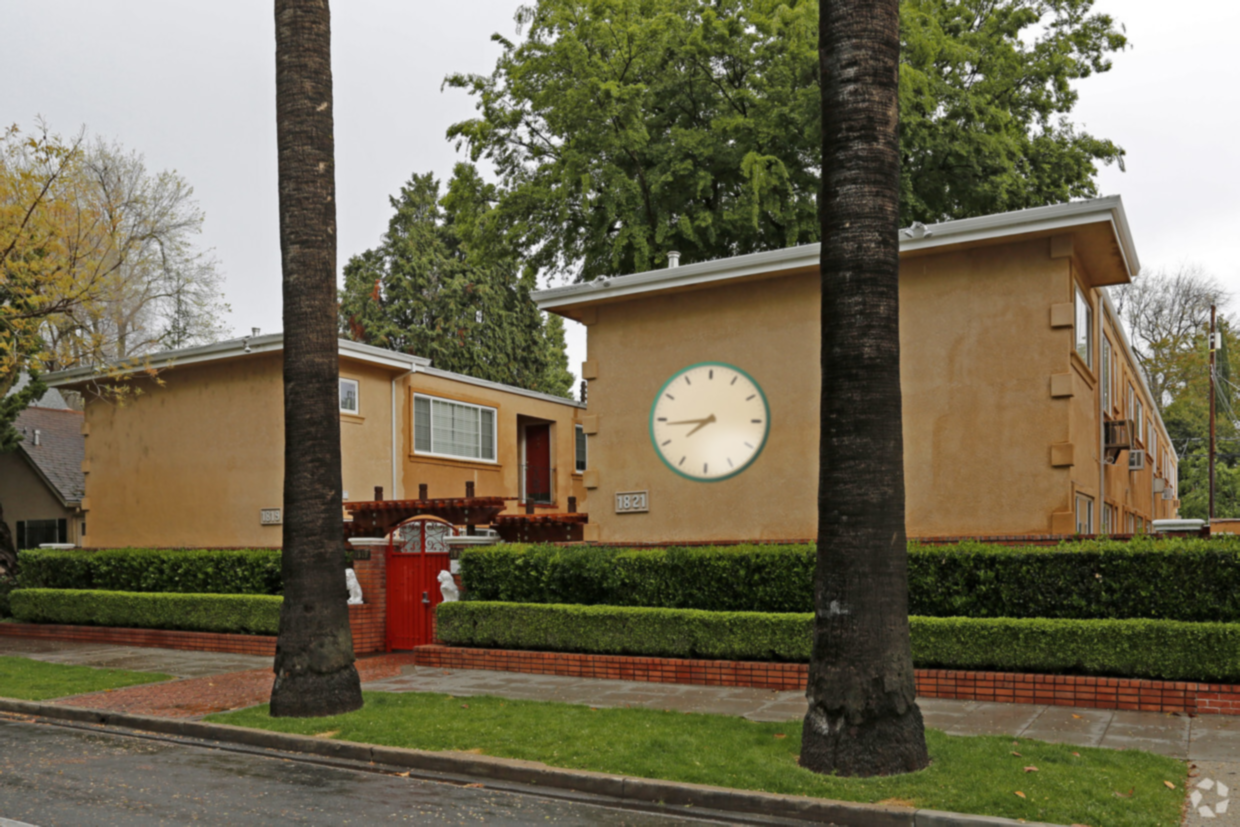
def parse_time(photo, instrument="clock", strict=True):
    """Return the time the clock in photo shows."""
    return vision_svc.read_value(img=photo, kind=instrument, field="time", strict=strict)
7:44
